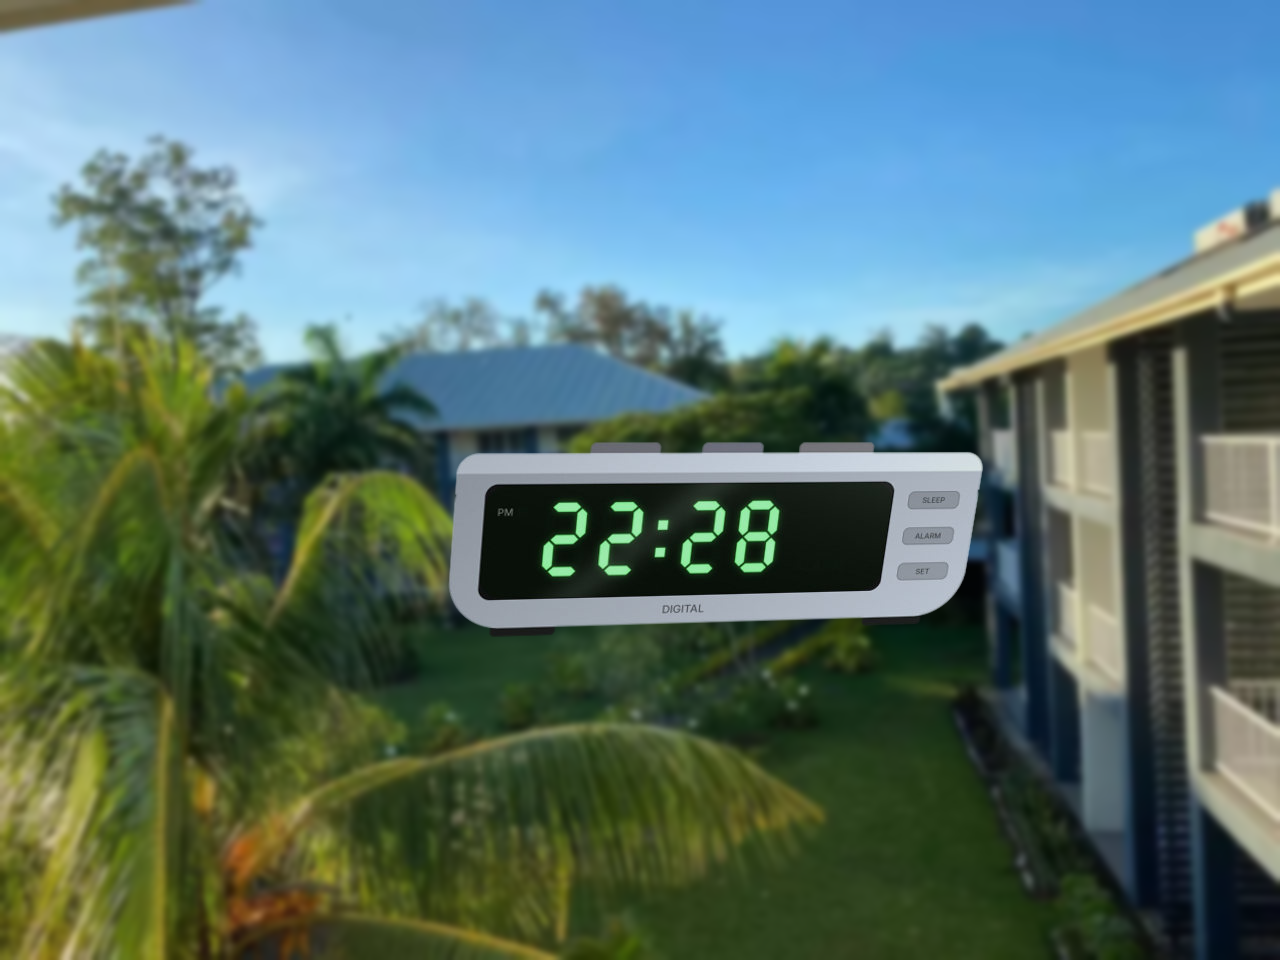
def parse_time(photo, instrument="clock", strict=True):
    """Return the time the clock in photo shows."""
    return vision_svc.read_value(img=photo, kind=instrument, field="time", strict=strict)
22:28
